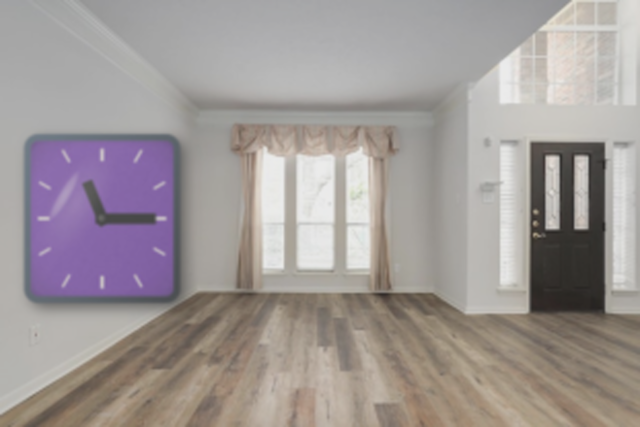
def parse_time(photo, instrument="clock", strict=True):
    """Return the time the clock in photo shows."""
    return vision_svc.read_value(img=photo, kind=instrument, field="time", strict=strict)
11:15
